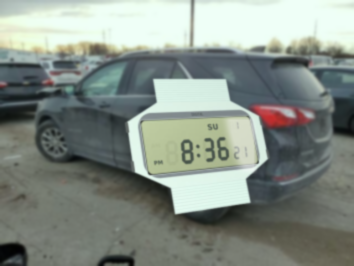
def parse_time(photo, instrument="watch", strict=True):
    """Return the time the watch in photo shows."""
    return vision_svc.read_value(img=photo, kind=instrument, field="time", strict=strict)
8:36:21
